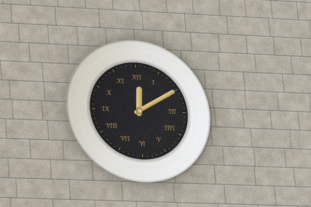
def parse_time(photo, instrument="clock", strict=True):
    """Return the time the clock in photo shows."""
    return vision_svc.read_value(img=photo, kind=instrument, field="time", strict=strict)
12:10
